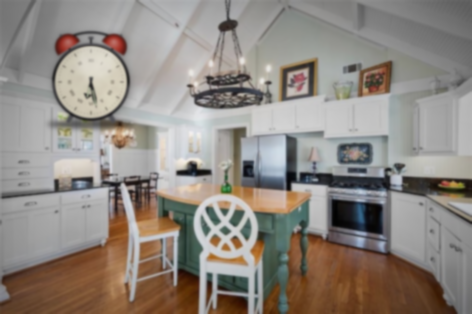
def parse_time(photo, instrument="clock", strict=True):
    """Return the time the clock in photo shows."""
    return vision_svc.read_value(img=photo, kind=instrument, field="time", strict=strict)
6:28
